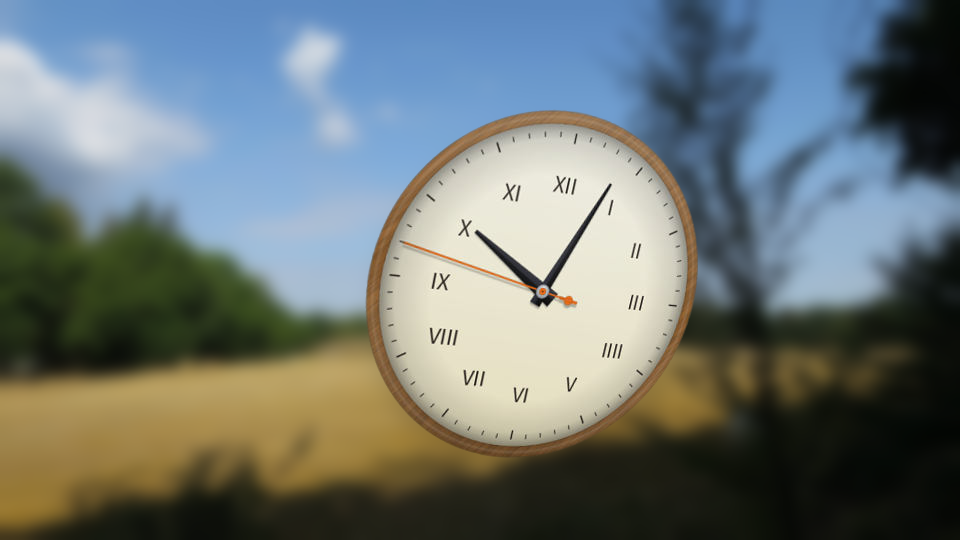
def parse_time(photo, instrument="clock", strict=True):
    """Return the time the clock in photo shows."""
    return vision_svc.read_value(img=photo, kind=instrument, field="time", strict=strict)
10:03:47
